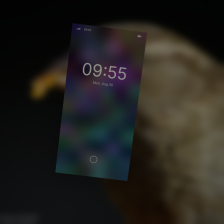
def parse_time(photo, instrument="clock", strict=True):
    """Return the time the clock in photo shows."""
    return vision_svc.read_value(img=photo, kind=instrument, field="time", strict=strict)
9:55
